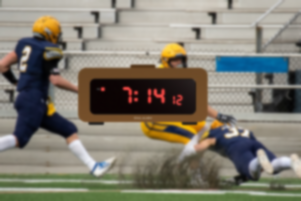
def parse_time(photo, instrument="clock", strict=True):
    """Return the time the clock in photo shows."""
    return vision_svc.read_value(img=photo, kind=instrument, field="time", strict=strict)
7:14
